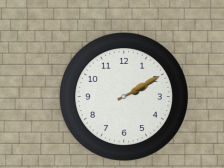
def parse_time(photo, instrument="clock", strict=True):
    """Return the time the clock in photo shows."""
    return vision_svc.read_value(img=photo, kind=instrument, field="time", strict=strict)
2:10
